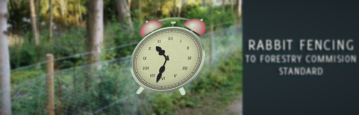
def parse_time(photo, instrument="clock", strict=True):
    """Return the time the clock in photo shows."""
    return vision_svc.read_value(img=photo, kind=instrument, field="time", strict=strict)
10:32
